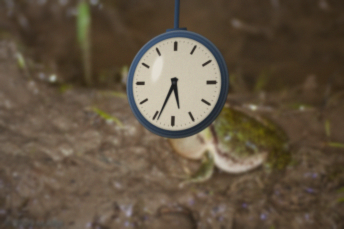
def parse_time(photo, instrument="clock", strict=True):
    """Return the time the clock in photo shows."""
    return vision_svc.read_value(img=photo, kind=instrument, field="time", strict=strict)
5:34
